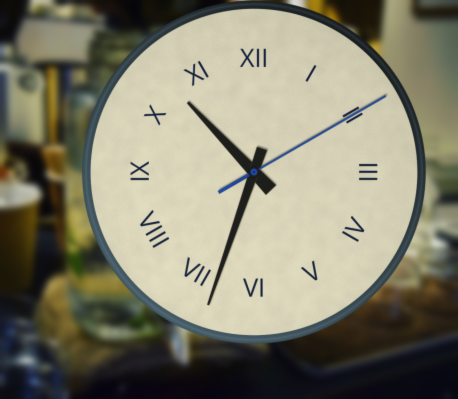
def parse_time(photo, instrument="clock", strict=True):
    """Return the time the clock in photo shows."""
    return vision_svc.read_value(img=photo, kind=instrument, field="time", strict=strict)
10:33:10
